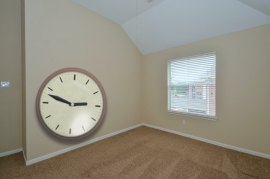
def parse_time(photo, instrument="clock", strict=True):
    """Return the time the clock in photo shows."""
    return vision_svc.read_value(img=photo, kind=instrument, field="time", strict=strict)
2:48
